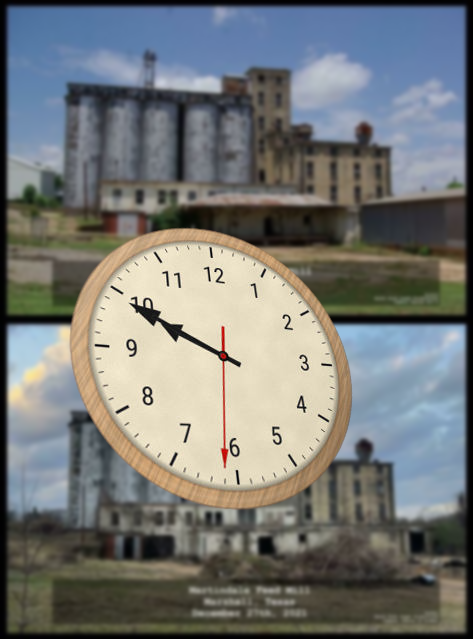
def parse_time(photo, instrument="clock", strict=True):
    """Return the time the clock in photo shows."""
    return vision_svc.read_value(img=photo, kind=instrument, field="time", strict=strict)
9:49:31
